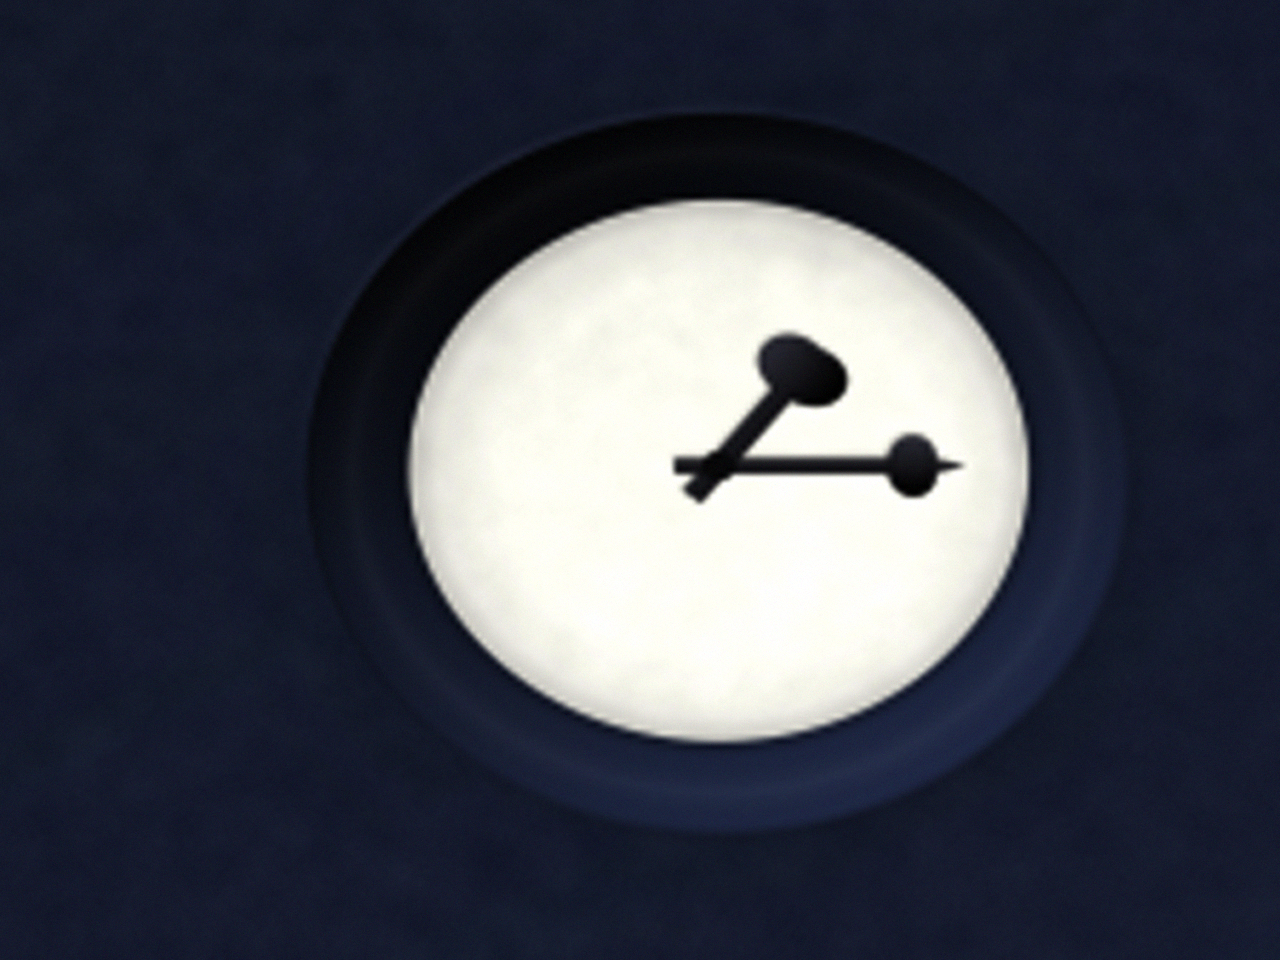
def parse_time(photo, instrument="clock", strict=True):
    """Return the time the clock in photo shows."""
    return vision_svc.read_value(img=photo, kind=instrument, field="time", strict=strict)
1:15
